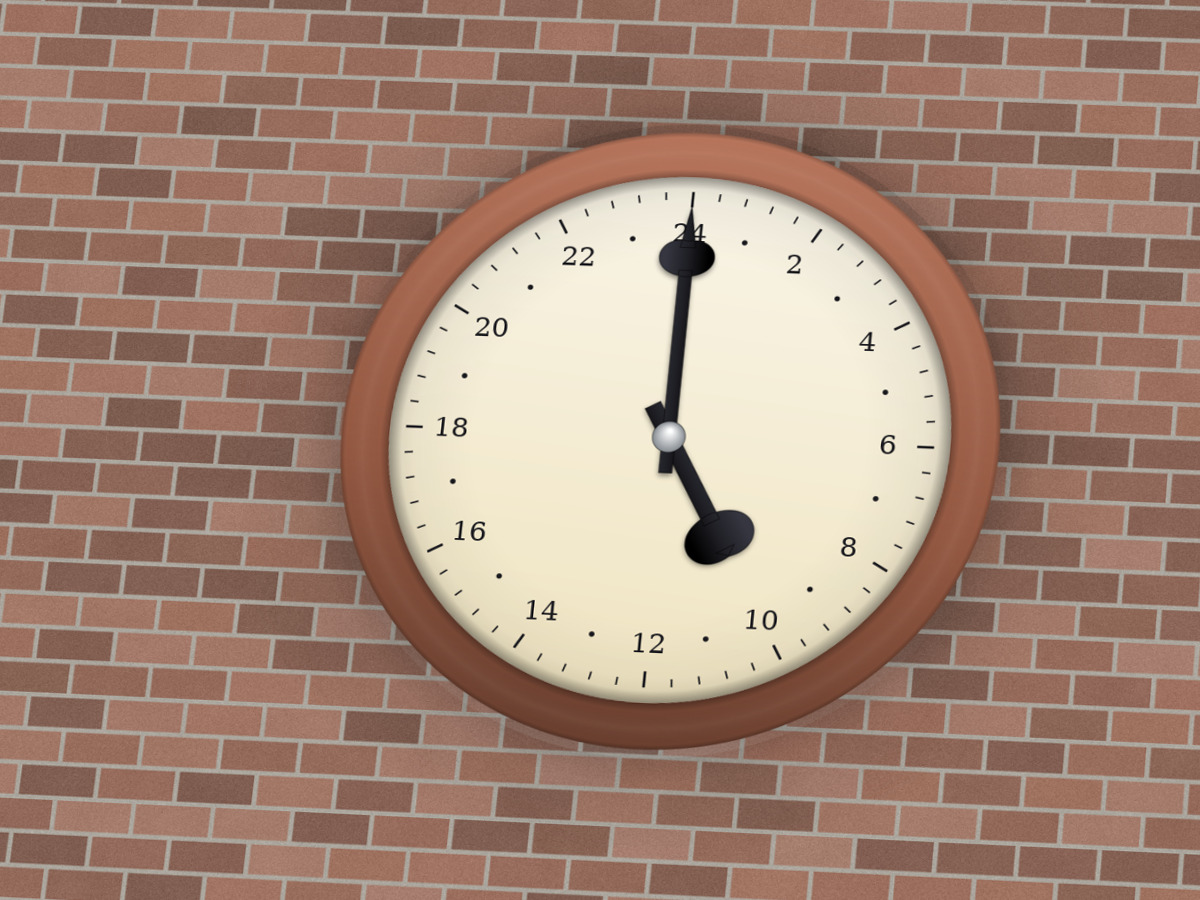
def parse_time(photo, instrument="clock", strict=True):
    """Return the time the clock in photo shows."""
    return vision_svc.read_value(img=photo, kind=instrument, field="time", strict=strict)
10:00
